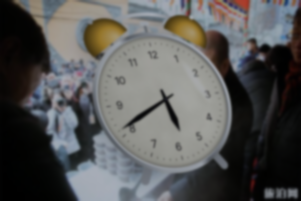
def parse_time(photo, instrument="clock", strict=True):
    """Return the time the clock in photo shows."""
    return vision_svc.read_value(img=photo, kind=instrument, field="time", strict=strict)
5:41
